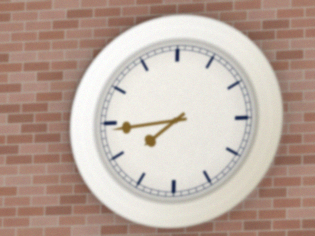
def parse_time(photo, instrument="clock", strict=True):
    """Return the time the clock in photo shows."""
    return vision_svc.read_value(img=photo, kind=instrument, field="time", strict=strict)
7:44
